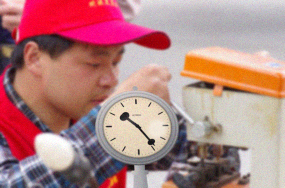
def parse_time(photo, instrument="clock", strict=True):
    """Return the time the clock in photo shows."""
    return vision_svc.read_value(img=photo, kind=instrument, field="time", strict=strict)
10:24
